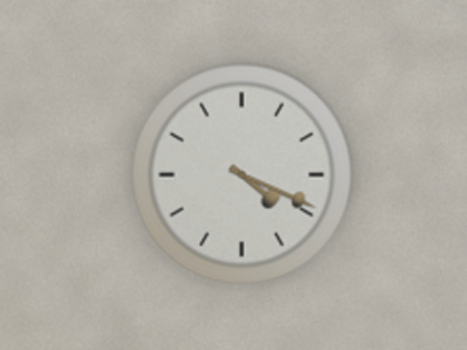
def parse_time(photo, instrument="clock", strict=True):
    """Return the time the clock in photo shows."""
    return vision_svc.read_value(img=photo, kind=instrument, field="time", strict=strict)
4:19
